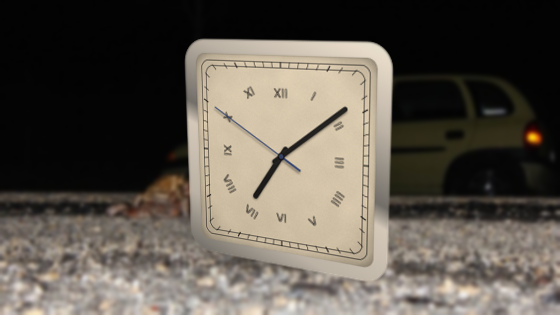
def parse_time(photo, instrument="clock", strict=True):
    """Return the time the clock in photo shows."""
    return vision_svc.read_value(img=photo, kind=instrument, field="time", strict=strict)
7:08:50
